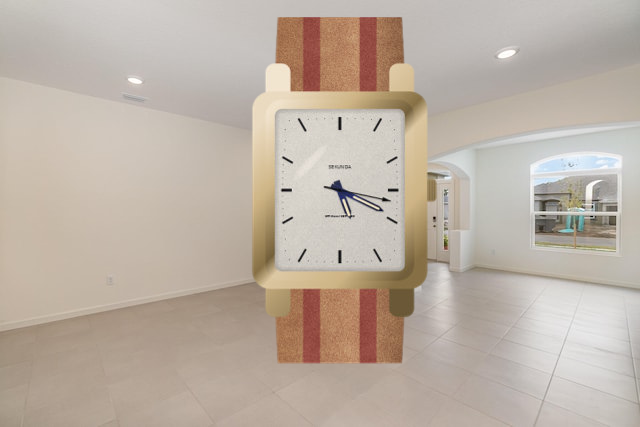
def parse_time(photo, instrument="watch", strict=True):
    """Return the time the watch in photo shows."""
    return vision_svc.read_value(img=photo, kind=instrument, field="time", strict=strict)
5:19:17
